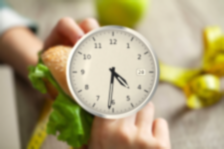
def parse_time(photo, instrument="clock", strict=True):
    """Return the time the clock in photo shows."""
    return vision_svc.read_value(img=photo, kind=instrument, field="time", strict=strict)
4:31
